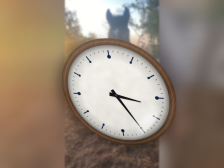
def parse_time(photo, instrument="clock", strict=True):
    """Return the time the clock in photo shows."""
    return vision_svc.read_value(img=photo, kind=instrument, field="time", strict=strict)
3:25
